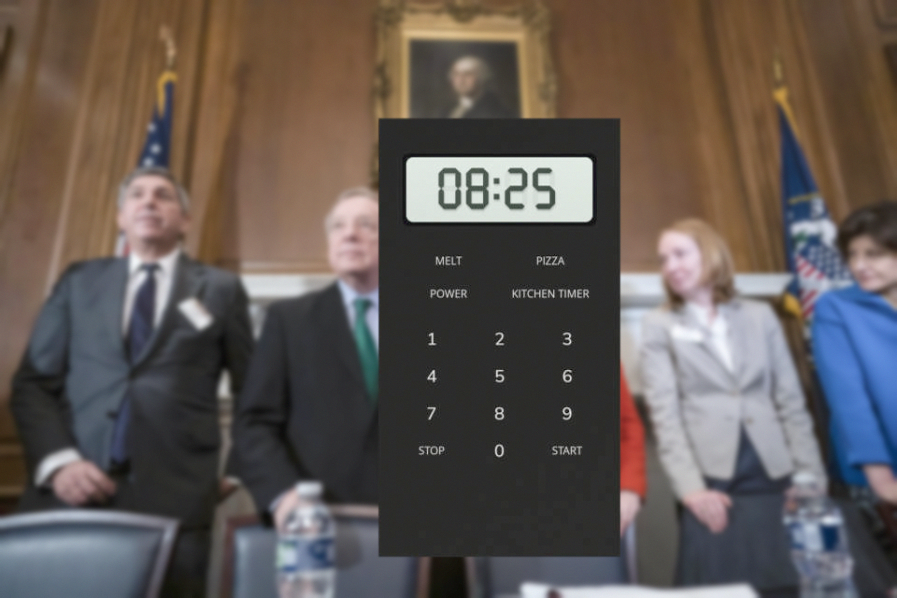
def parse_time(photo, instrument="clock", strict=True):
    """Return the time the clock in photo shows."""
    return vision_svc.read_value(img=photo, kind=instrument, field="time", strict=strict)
8:25
